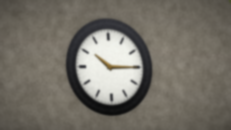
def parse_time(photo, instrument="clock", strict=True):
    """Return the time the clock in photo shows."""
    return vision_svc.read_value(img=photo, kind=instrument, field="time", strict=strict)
10:15
